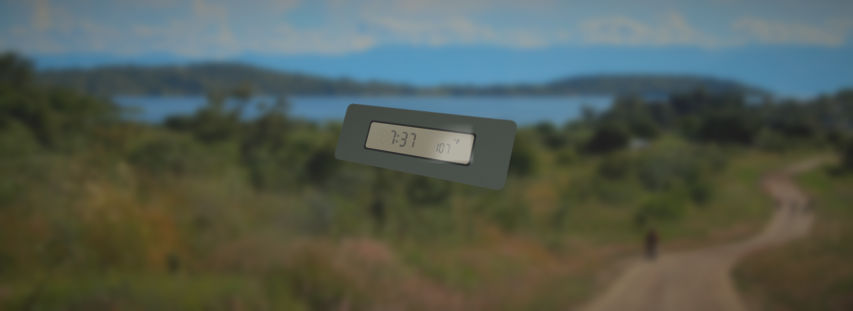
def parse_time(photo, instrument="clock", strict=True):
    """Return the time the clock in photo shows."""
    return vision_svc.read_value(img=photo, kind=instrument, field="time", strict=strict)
7:37
